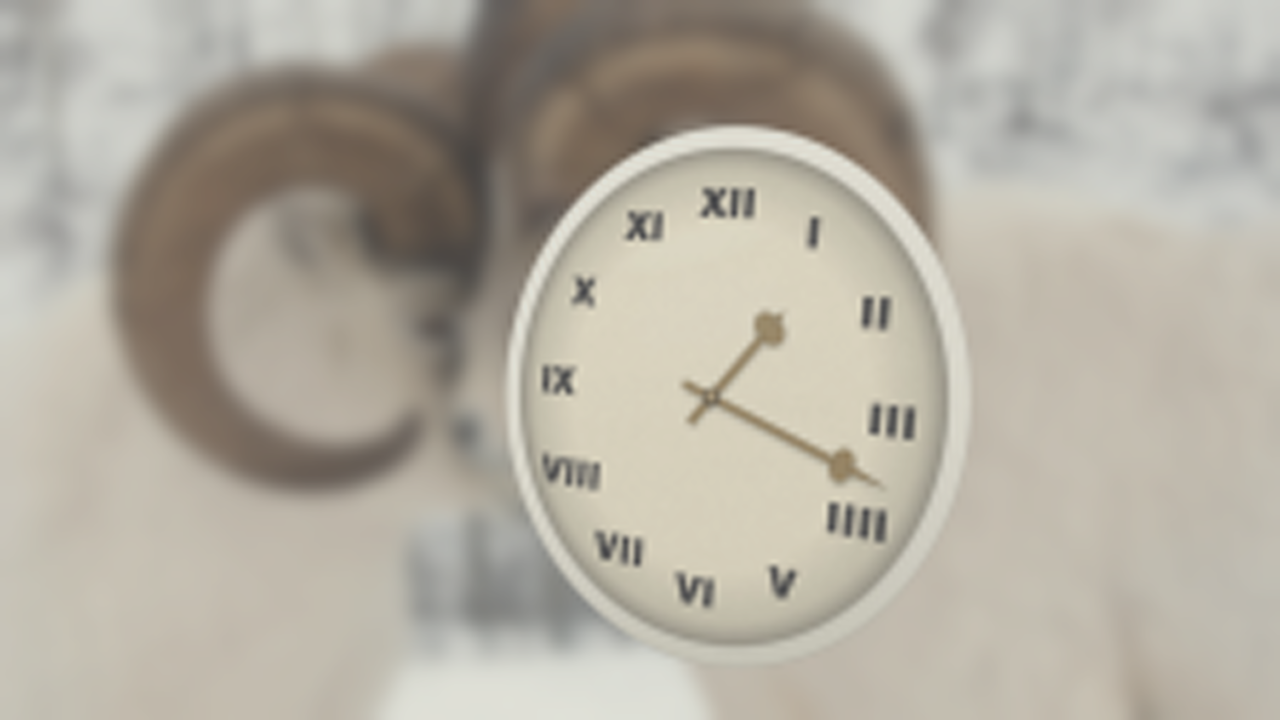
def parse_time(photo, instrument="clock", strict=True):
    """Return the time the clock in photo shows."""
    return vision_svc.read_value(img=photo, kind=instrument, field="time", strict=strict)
1:18
